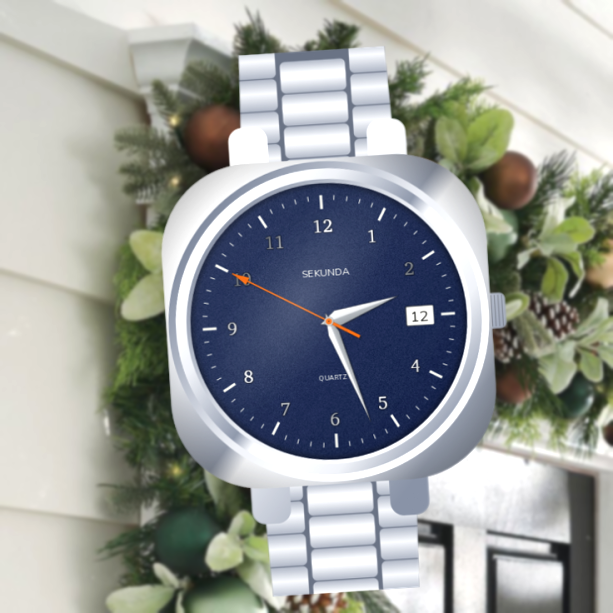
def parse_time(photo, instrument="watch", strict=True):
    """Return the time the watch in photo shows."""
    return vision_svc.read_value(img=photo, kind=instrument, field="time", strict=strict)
2:26:50
